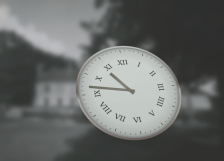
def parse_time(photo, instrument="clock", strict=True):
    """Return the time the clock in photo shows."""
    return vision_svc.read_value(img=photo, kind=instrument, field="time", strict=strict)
10:47
